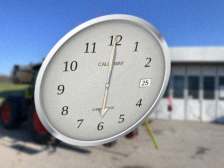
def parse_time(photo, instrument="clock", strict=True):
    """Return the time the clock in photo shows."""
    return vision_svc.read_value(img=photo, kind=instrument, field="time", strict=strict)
6:00
